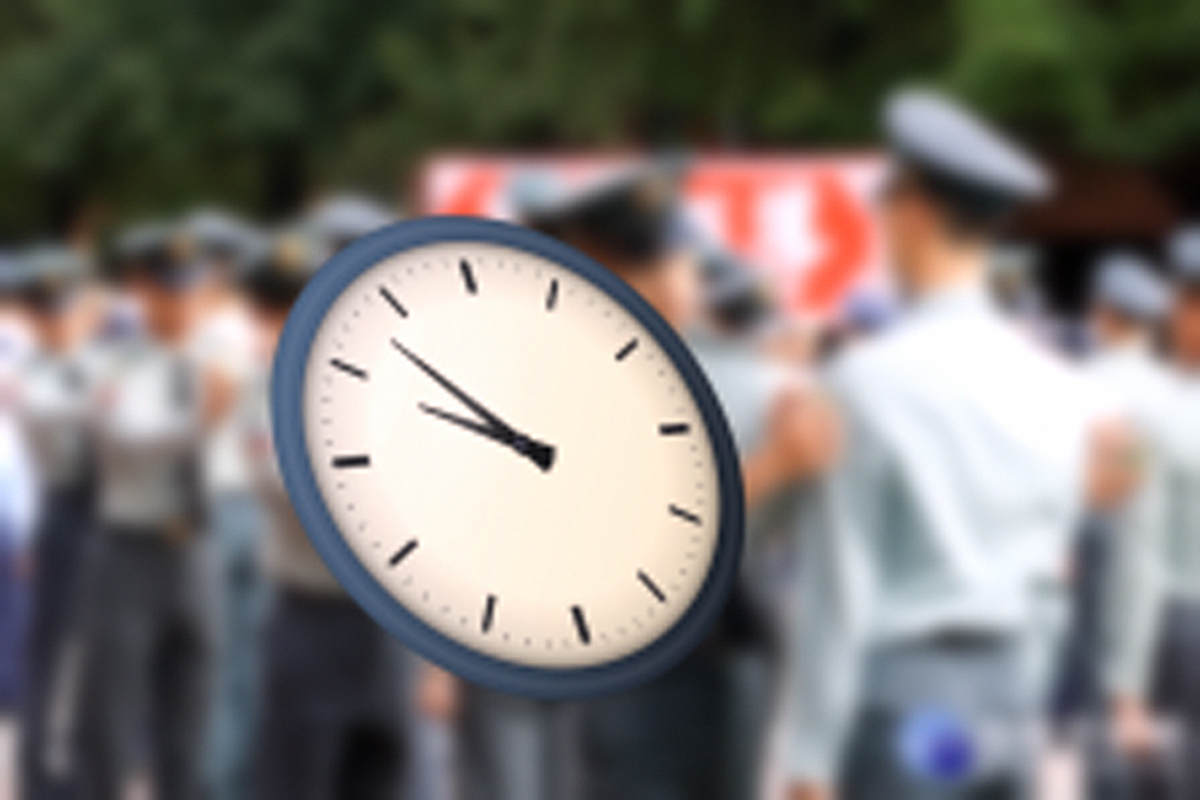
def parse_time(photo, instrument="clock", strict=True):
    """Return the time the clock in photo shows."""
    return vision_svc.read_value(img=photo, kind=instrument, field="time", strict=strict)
9:53
